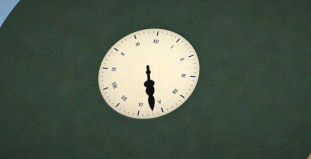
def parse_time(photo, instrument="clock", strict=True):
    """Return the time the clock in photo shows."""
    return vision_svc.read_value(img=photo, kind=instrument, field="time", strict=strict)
5:27
